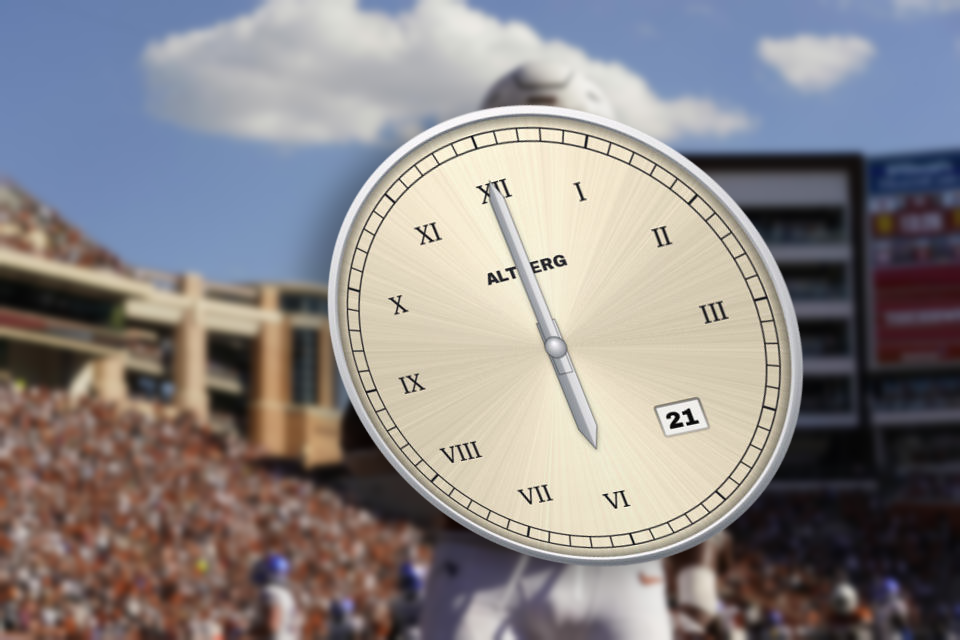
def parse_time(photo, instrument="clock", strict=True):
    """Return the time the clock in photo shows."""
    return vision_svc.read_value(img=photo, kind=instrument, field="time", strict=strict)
6:00
